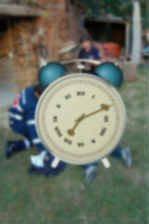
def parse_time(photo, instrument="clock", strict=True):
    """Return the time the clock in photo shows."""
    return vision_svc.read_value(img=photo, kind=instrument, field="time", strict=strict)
7:11
